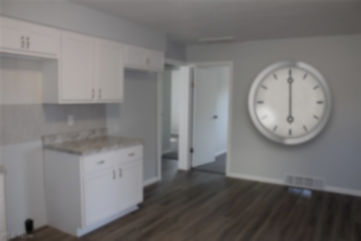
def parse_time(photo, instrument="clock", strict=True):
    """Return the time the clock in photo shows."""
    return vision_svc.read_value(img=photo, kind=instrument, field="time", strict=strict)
6:00
